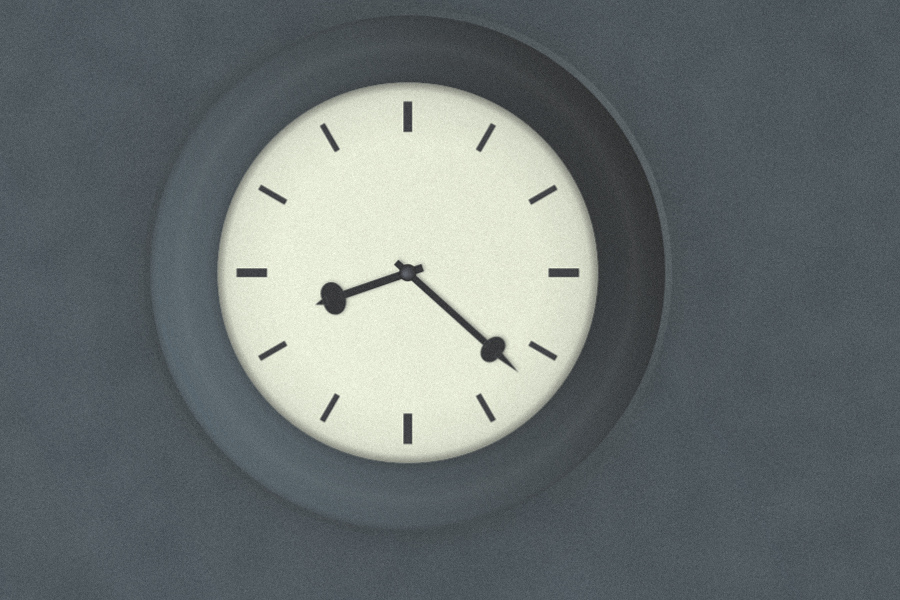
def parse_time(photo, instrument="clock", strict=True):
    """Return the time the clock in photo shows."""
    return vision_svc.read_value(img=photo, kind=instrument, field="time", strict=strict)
8:22
